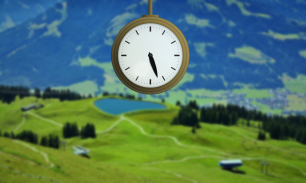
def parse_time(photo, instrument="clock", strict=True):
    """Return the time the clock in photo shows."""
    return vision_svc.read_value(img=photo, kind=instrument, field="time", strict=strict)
5:27
